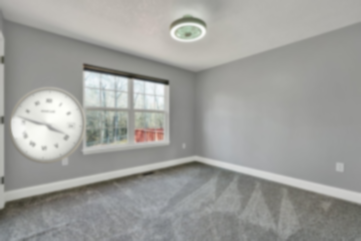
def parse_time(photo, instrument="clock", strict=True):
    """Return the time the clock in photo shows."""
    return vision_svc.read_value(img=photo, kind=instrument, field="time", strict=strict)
3:47
